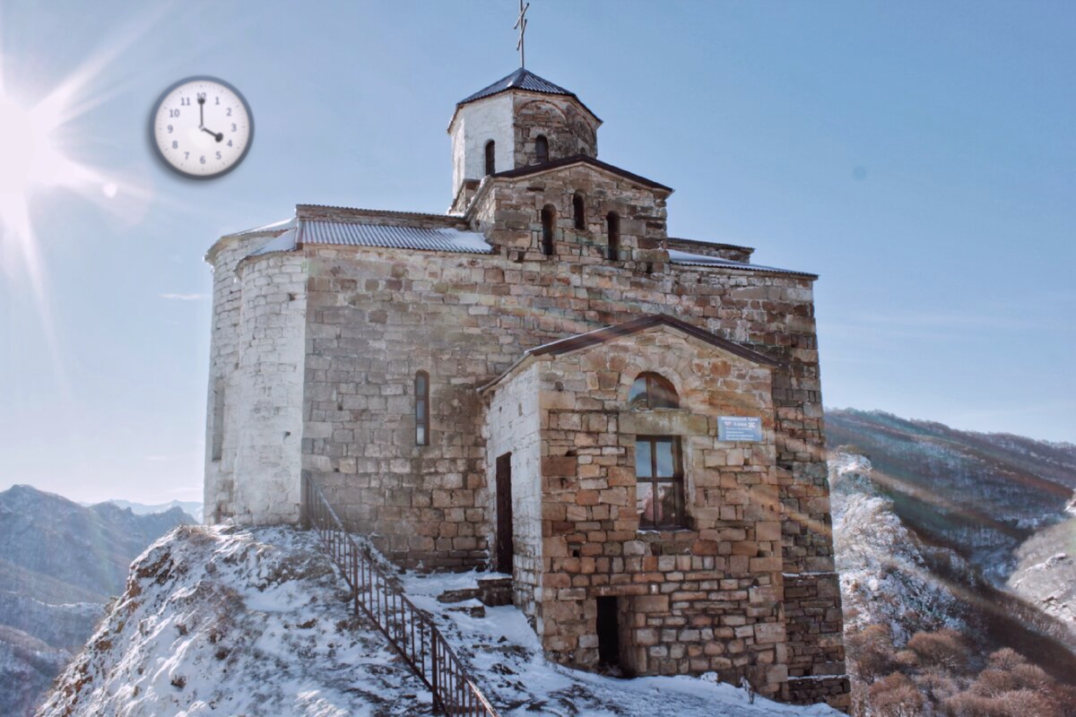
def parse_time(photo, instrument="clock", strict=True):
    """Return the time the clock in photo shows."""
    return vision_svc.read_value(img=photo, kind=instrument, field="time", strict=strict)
4:00
